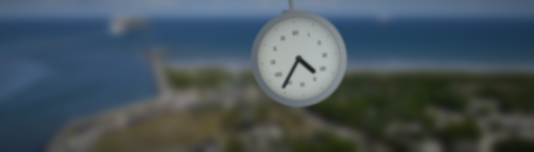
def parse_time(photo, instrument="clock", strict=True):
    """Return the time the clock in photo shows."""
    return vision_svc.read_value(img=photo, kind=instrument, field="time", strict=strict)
4:36
